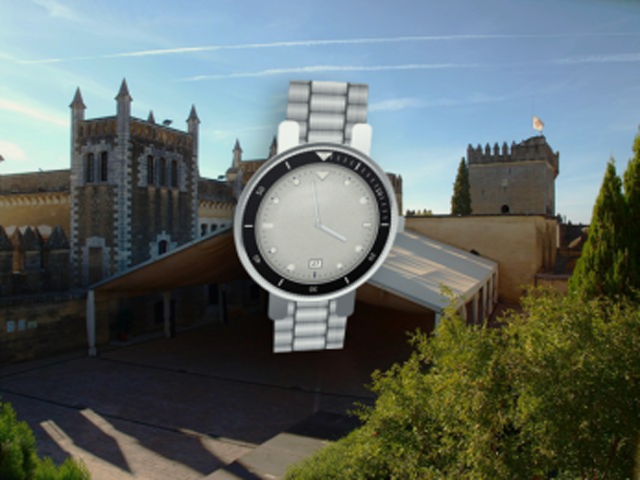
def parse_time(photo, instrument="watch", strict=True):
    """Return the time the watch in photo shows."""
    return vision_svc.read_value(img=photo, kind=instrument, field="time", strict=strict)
3:58
